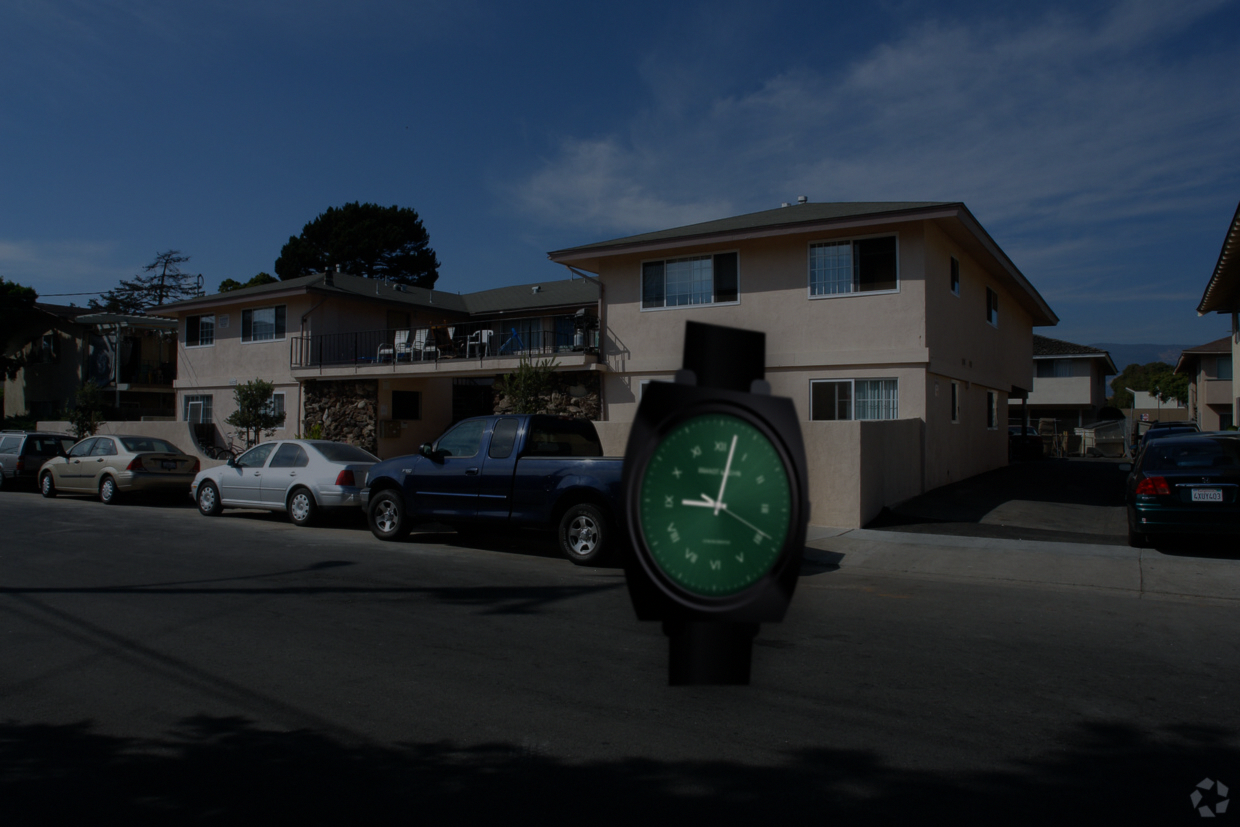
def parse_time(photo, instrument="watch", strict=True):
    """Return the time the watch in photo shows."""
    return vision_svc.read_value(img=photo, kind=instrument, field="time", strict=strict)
9:02:19
